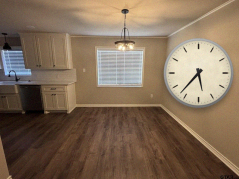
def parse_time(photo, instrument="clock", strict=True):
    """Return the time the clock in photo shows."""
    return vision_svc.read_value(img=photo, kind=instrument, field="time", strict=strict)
5:37
